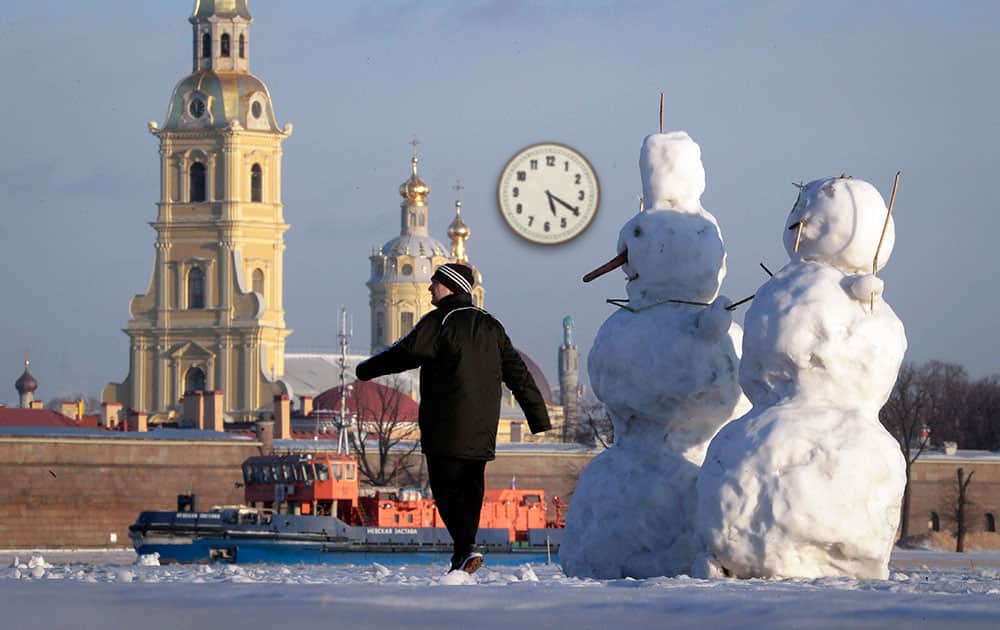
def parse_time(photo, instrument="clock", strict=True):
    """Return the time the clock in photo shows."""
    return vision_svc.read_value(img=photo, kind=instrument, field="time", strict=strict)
5:20
